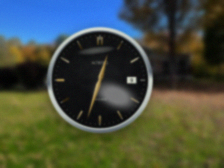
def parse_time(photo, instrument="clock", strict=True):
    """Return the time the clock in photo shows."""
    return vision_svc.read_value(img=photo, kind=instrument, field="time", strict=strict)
12:33
